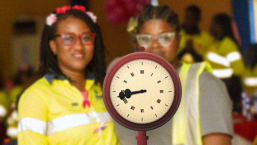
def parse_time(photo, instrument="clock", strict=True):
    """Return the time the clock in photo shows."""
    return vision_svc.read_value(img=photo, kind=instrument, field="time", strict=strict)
8:43
